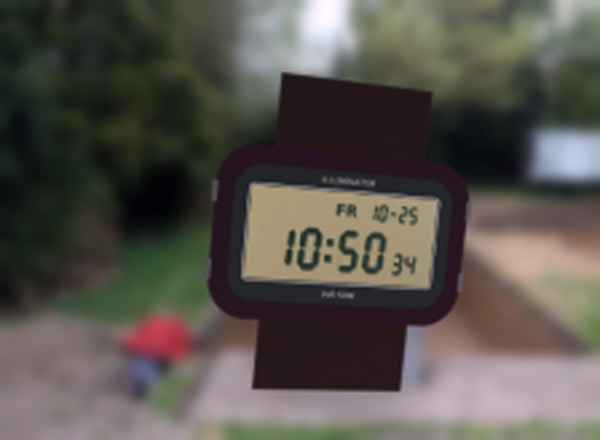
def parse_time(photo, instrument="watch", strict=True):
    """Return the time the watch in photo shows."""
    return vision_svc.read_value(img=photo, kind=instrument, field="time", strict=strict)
10:50:34
